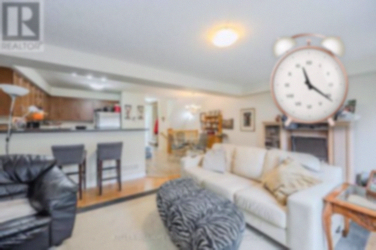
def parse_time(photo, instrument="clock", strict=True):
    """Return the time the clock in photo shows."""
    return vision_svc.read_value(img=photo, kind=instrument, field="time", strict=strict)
11:21
